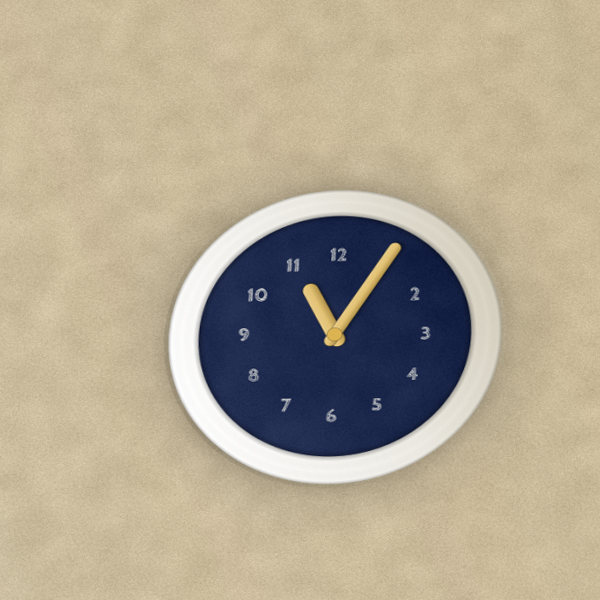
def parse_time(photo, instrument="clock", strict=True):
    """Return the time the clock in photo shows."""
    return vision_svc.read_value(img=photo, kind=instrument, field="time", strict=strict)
11:05
